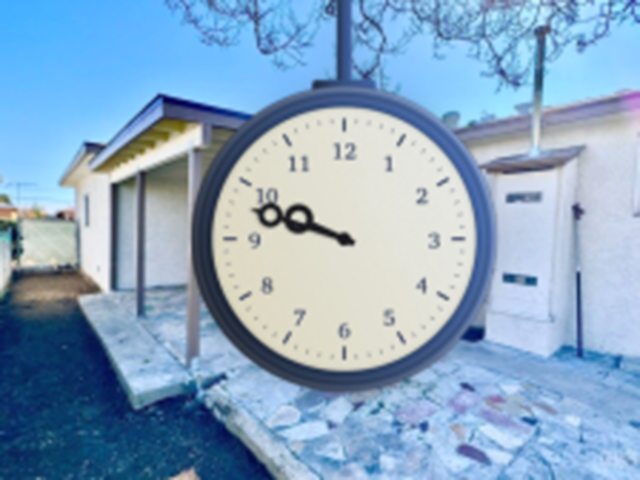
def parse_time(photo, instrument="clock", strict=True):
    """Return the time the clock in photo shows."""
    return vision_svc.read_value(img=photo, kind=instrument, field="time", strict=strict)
9:48
